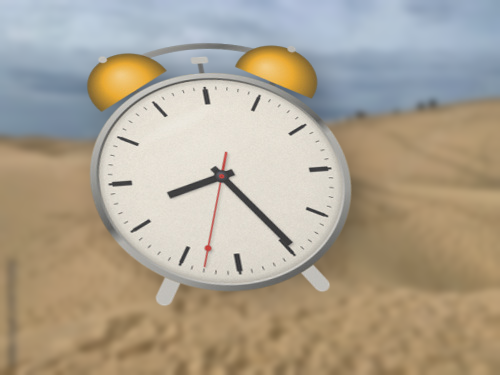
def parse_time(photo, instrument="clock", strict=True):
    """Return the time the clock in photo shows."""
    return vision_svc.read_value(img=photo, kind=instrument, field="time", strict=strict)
8:24:33
